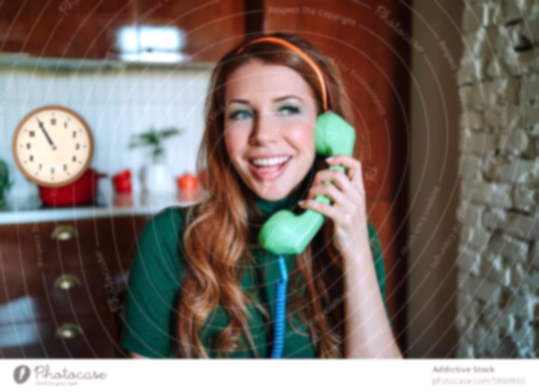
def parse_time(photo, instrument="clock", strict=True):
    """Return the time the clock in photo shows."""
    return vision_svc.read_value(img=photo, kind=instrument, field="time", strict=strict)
10:55
